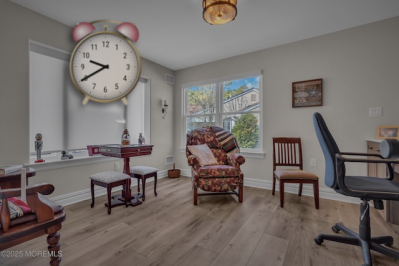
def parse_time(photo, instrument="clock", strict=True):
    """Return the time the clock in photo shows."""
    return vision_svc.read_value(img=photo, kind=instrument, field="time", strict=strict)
9:40
